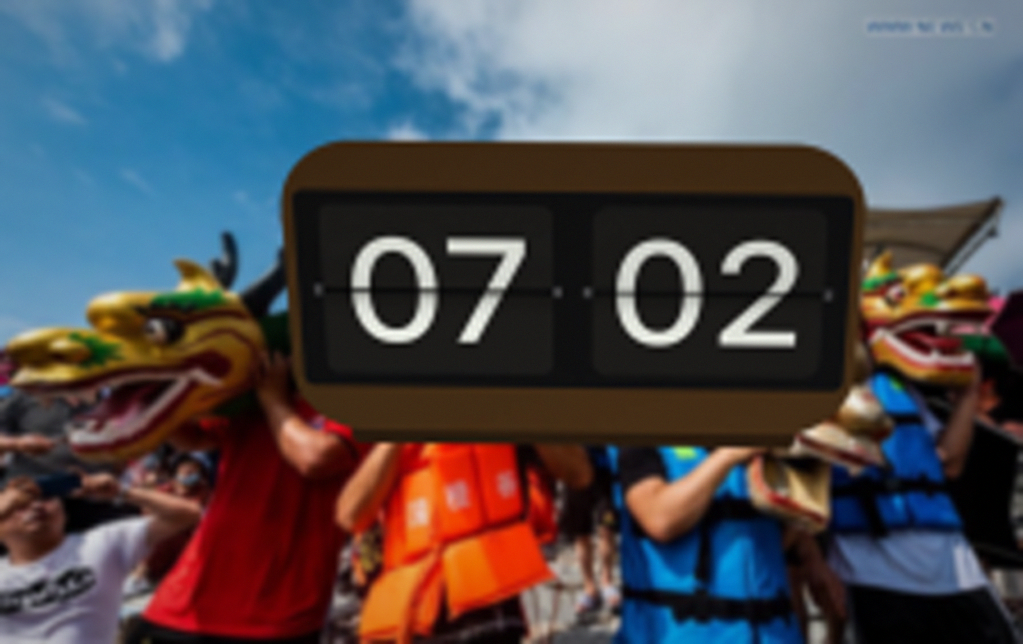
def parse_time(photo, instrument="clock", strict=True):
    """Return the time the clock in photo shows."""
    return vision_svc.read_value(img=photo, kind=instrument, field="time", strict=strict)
7:02
